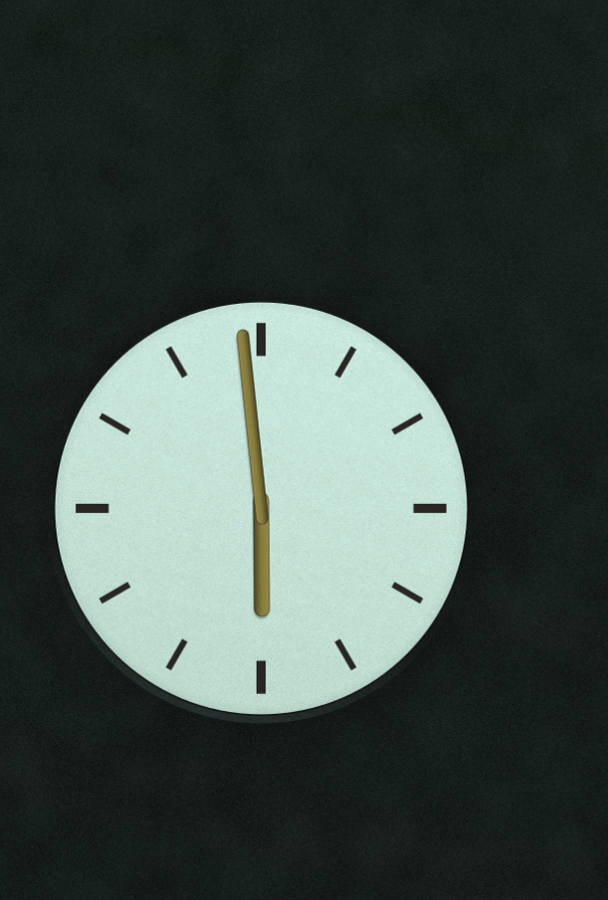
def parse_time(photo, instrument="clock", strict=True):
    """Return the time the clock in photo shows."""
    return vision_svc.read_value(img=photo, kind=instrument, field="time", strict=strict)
5:59
